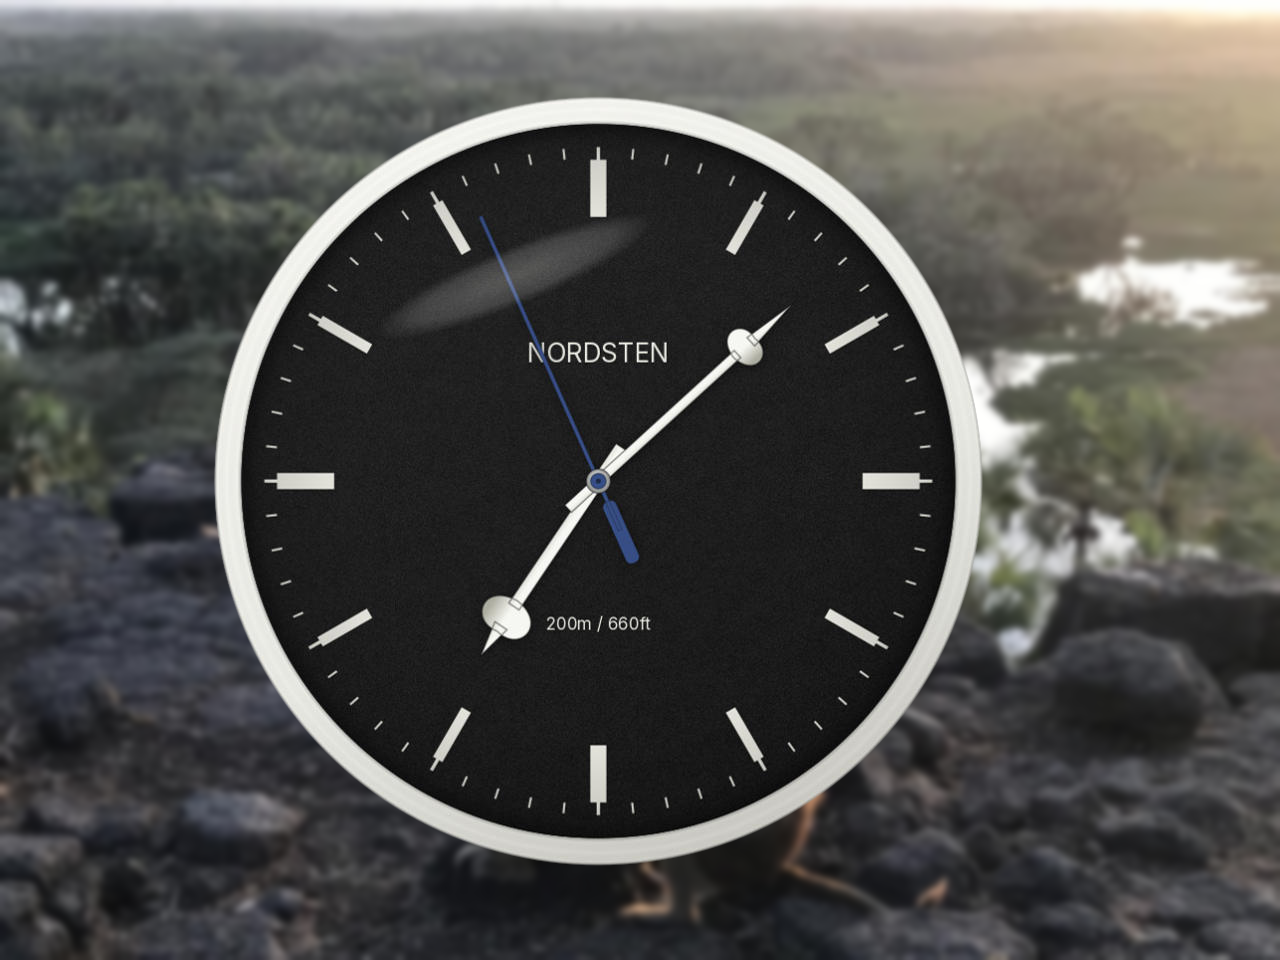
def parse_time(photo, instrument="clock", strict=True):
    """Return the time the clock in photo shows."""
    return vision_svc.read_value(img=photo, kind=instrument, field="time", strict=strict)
7:07:56
